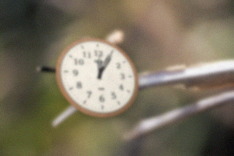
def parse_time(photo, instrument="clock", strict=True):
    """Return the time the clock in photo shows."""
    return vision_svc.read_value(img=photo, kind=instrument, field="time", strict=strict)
12:05
